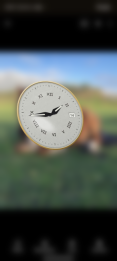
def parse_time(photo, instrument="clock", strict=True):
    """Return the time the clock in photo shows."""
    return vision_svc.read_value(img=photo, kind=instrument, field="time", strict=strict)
1:44
